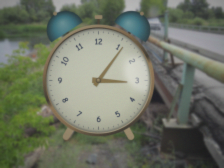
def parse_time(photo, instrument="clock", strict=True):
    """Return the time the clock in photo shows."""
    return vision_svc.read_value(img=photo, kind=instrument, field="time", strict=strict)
3:06
